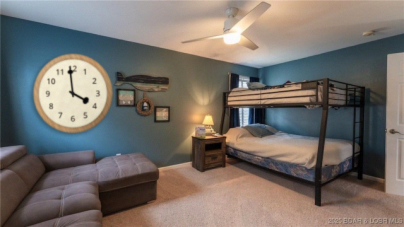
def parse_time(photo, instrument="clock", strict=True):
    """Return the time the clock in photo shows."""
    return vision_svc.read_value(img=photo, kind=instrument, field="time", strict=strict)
3:59
